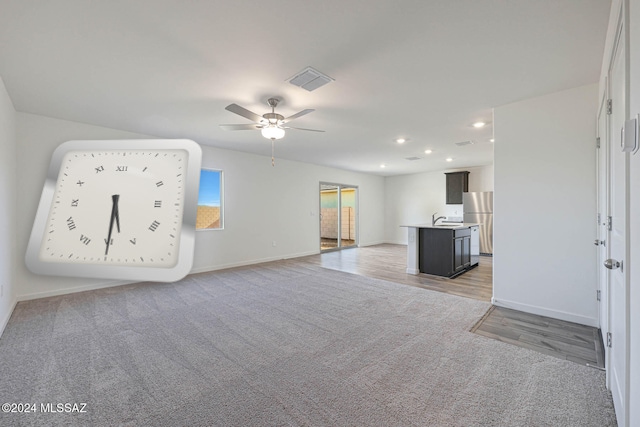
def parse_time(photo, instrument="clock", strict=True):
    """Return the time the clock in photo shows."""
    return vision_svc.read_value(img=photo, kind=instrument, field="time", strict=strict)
5:30
